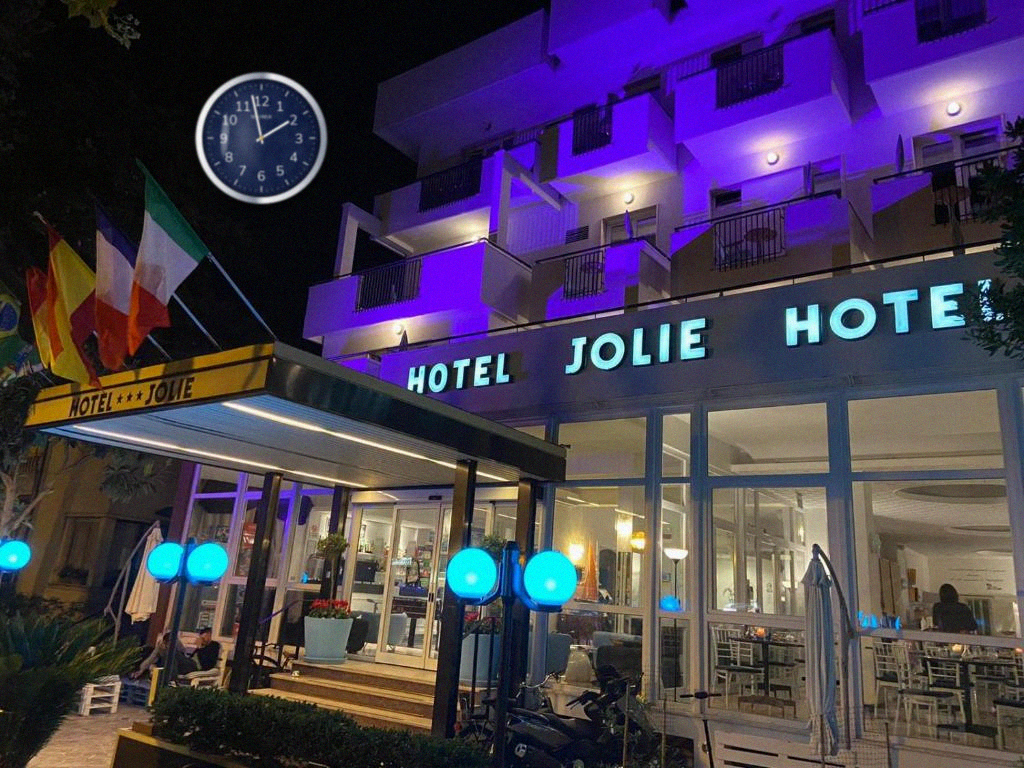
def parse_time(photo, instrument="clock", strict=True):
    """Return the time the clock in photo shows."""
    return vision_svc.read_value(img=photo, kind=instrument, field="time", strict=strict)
1:58
